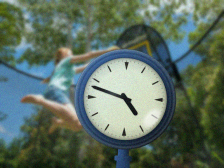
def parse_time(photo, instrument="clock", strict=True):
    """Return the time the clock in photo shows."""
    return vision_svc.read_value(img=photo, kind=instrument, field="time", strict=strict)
4:48
